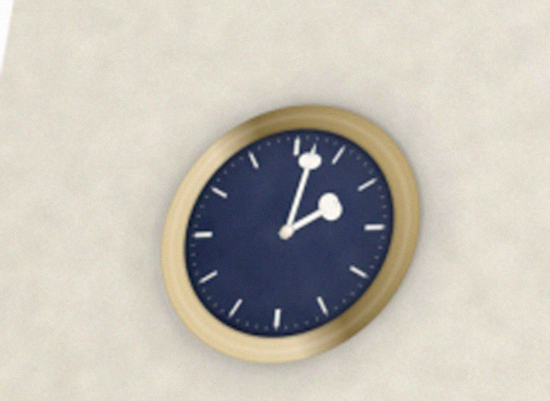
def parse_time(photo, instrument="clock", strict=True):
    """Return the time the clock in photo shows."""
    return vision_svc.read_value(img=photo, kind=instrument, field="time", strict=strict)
2:02
